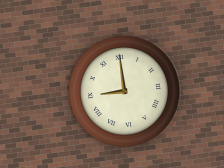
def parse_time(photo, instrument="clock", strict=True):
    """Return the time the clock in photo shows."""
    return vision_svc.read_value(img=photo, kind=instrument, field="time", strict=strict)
9:00
